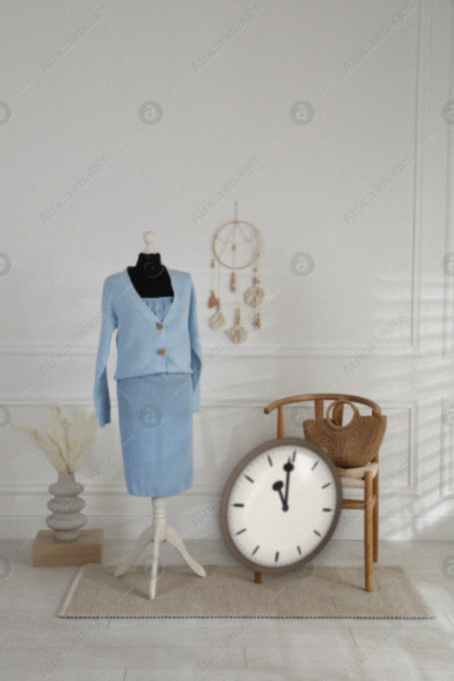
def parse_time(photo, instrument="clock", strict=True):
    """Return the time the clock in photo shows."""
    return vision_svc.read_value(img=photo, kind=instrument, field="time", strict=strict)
10:59
